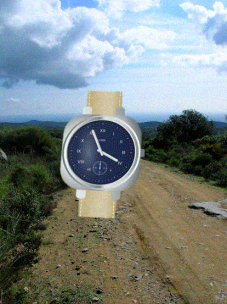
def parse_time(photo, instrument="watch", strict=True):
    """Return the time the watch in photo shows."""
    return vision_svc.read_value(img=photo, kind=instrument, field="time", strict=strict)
3:56
